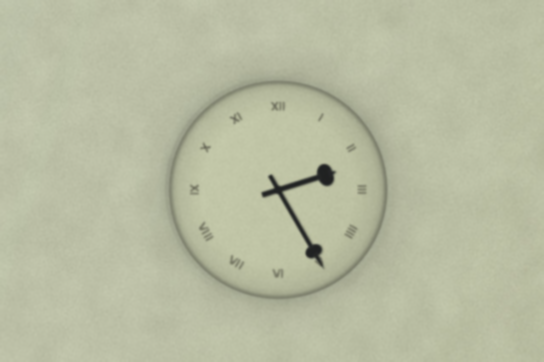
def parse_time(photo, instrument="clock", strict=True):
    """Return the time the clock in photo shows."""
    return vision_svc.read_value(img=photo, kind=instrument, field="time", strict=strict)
2:25
